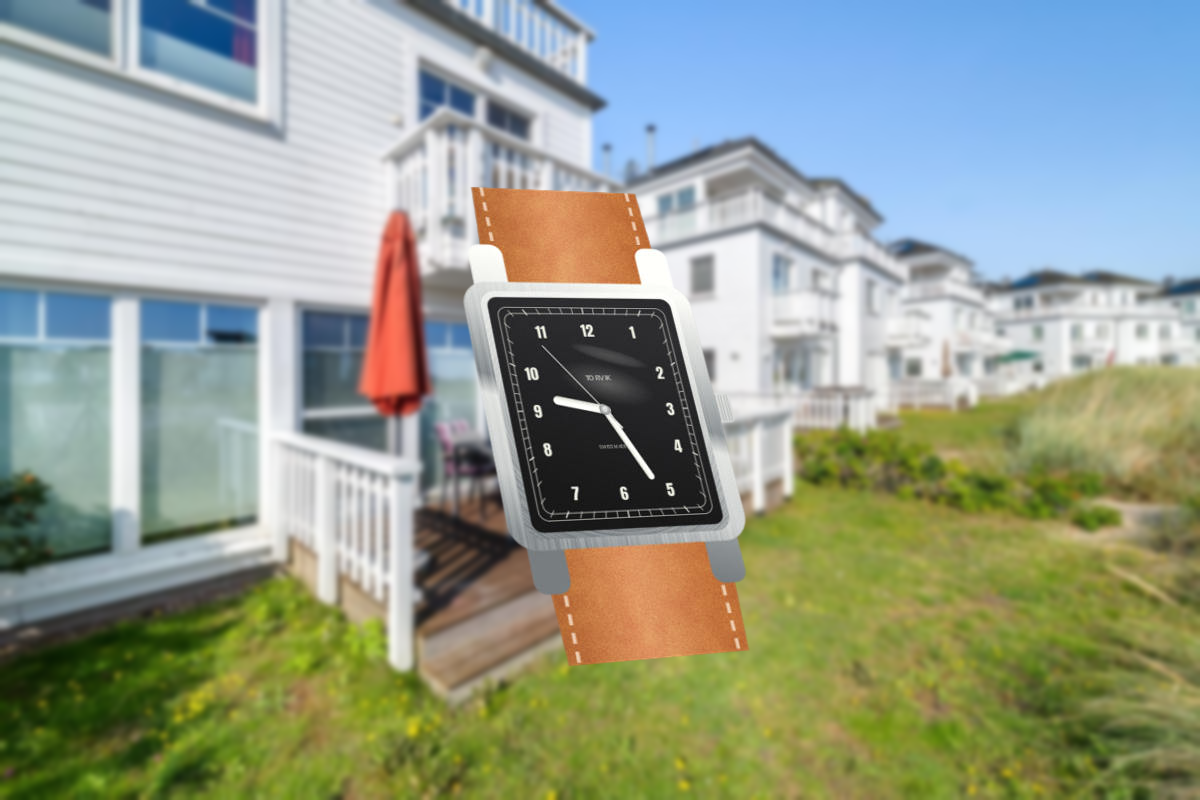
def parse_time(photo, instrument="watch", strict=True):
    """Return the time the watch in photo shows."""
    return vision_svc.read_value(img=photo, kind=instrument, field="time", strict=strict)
9:25:54
